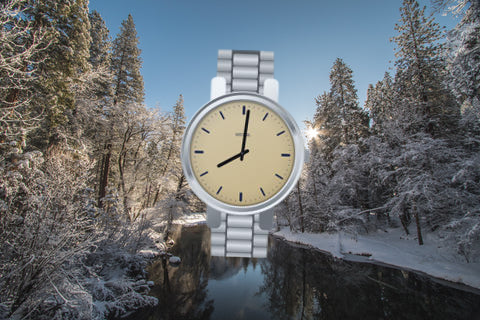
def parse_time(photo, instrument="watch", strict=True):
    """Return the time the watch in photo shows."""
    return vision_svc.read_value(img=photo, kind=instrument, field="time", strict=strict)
8:01
